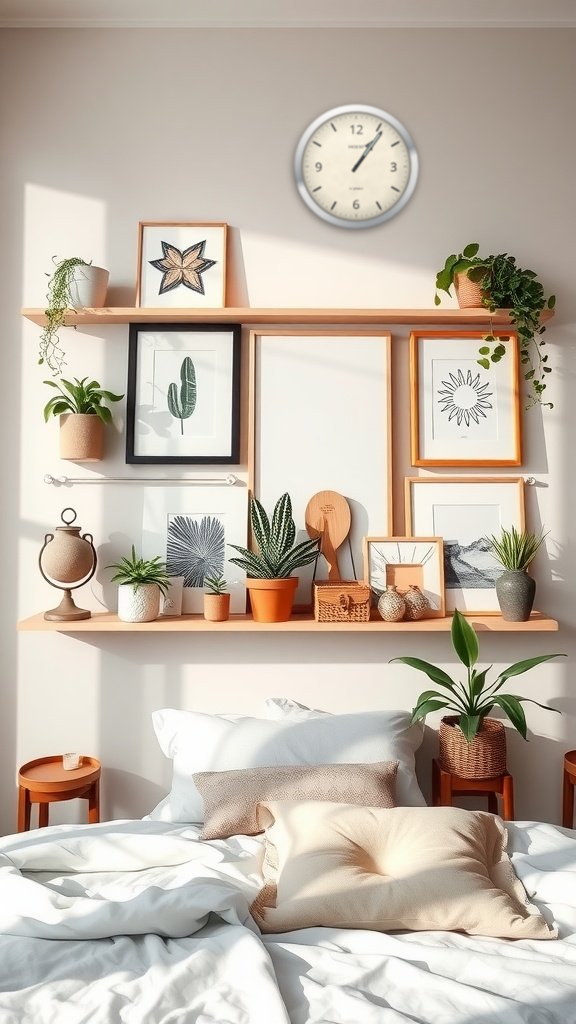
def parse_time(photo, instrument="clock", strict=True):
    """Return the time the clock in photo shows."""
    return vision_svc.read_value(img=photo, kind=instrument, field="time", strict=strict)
1:06
